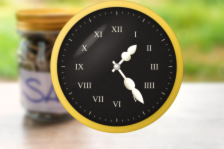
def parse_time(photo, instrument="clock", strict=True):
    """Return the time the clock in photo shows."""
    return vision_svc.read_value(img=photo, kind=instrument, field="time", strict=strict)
1:24
